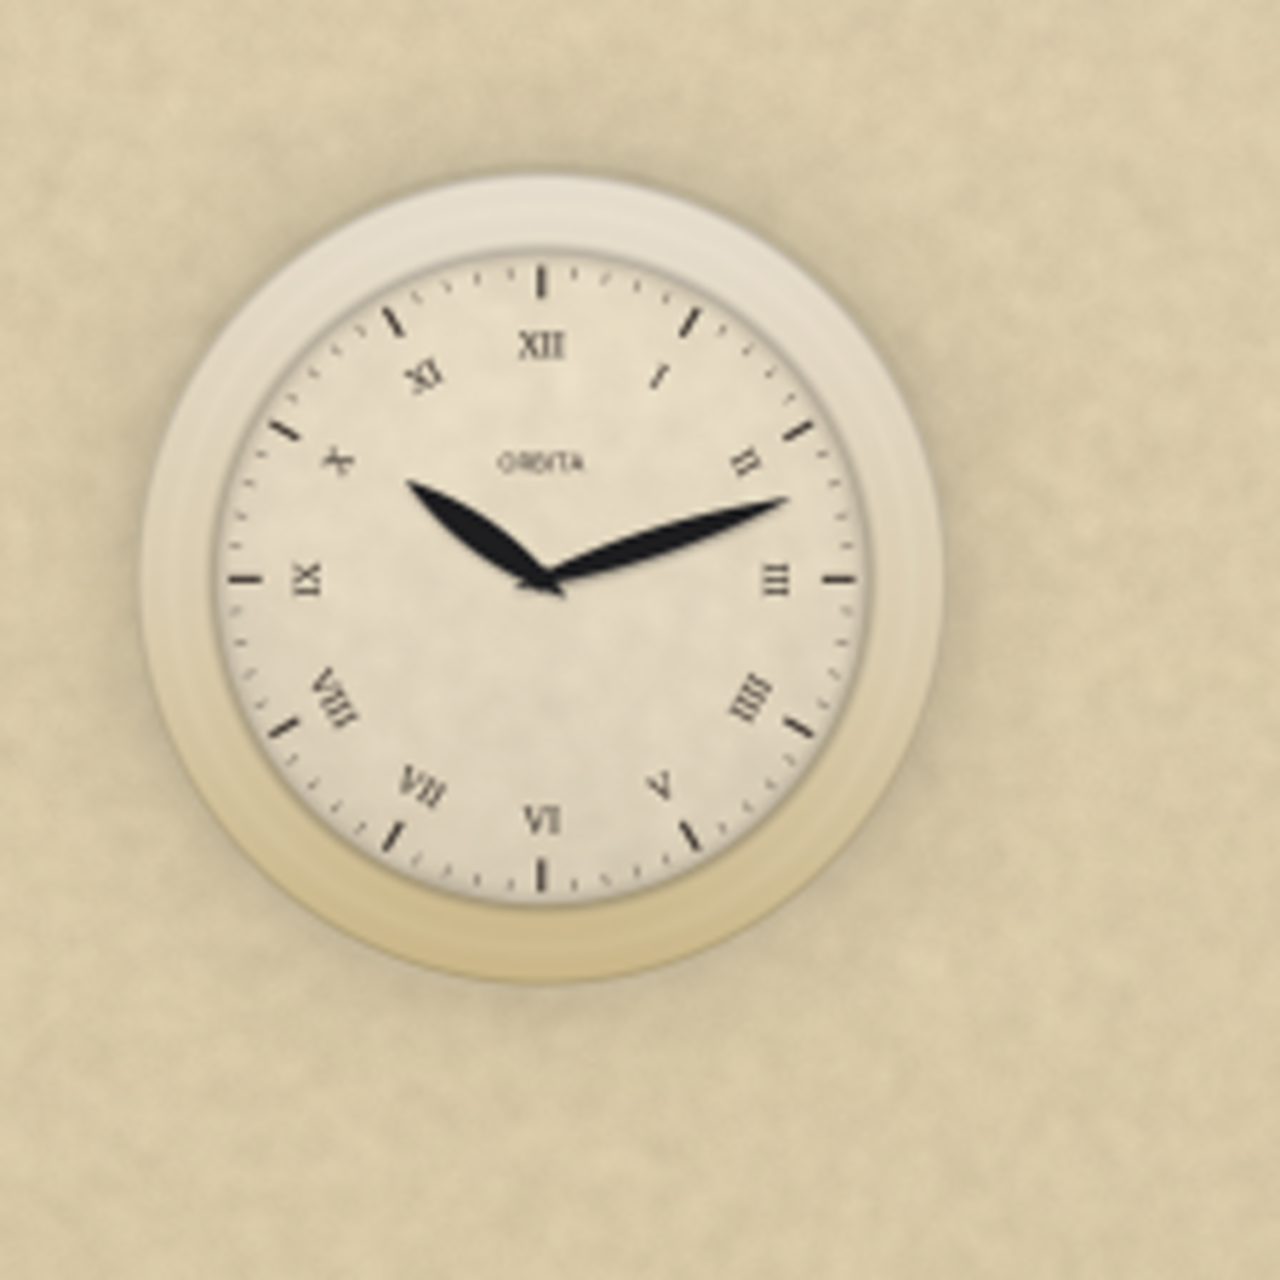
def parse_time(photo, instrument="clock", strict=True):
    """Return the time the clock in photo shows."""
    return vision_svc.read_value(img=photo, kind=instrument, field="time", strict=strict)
10:12
